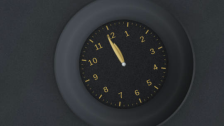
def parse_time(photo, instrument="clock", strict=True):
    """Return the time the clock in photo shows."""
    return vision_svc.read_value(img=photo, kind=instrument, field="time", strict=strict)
11:59
